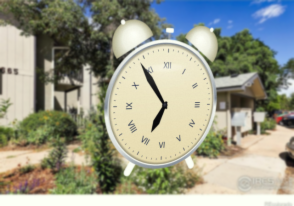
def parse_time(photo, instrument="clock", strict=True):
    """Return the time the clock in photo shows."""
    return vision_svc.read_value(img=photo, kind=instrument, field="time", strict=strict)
6:54
